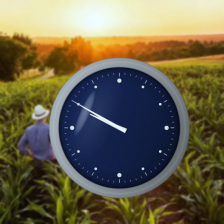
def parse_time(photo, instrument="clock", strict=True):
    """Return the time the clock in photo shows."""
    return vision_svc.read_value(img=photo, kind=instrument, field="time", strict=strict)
9:50
